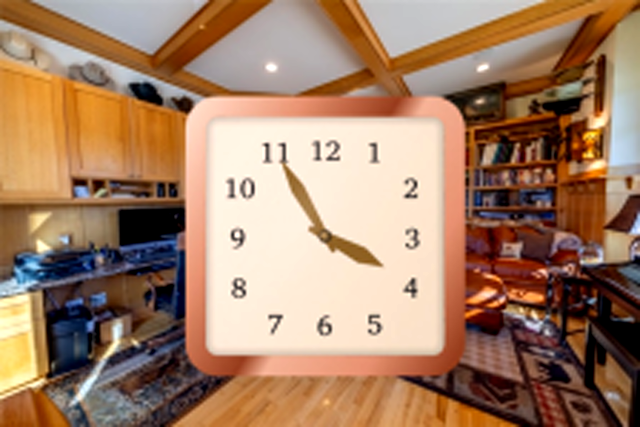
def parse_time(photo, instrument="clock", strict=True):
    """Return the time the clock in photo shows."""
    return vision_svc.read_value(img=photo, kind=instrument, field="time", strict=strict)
3:55
